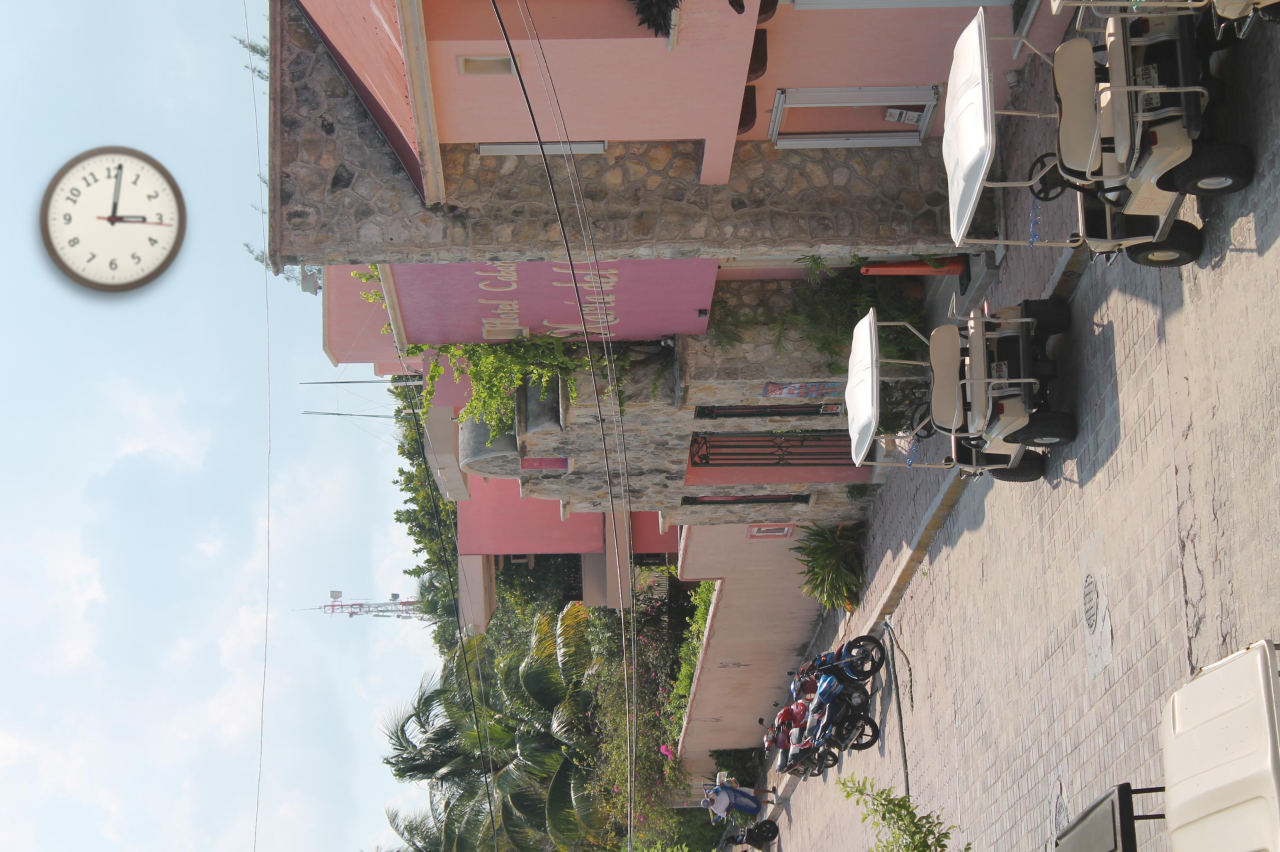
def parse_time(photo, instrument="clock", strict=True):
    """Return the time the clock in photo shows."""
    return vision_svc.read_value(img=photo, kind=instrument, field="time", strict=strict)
3:01:16
